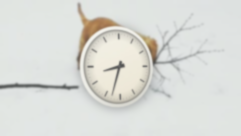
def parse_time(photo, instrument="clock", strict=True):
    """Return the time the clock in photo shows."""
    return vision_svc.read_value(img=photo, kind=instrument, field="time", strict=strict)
8:33
